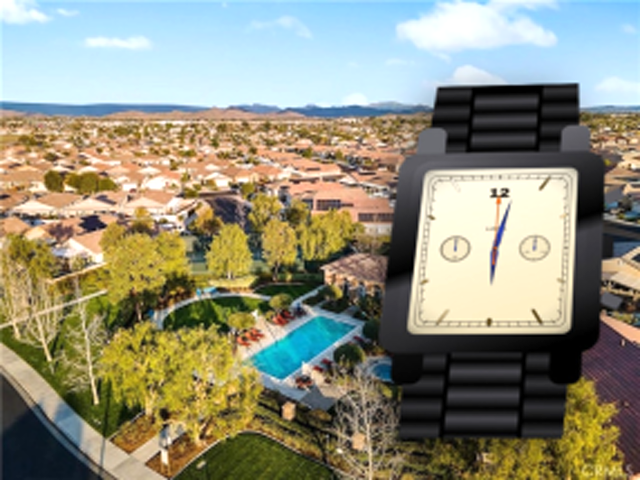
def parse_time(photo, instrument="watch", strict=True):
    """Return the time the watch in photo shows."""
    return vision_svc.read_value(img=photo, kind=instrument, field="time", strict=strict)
6:02
